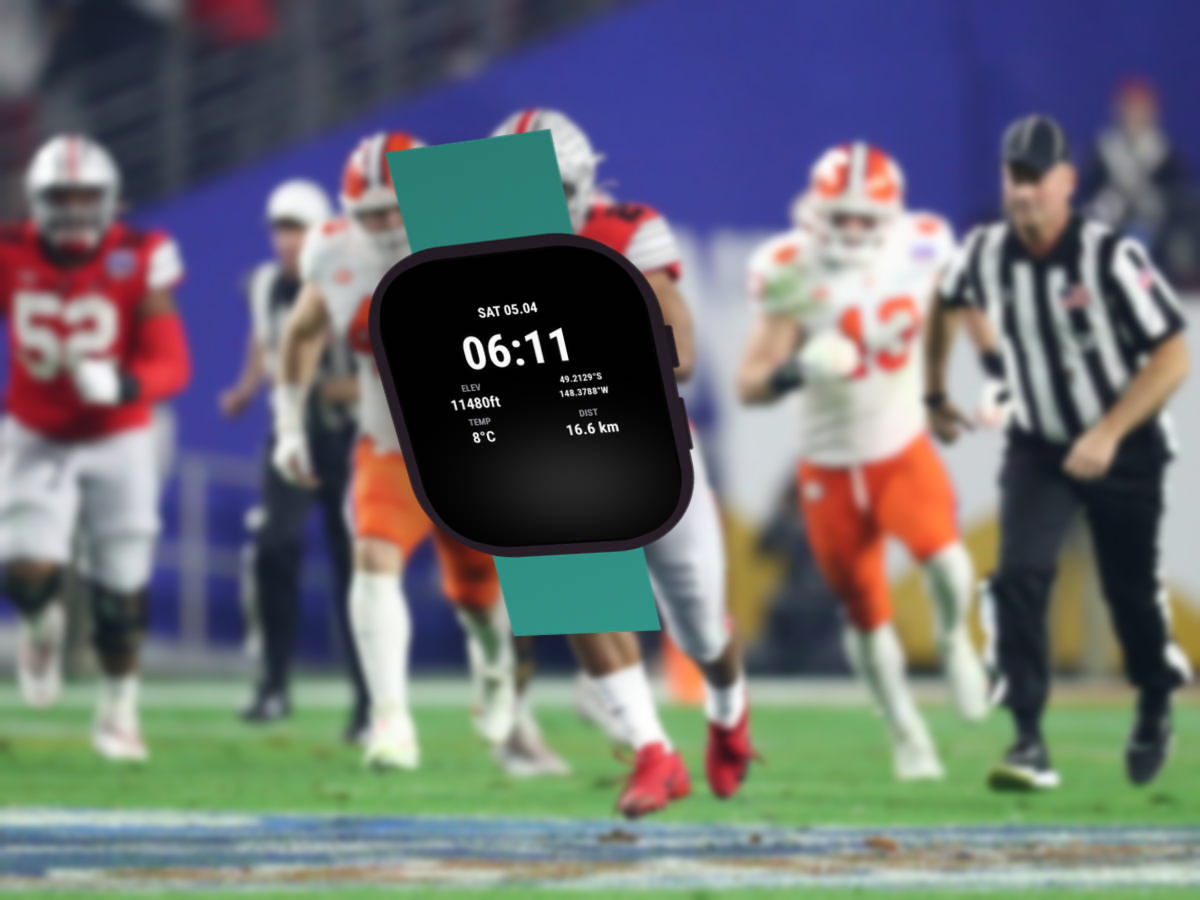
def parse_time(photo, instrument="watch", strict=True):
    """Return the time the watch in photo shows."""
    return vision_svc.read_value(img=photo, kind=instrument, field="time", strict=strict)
6:11
